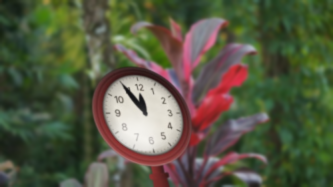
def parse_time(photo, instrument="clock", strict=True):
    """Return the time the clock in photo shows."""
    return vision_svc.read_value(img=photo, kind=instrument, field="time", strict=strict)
11:55
